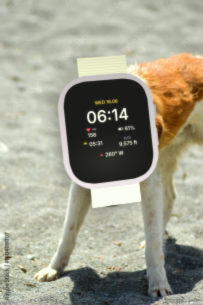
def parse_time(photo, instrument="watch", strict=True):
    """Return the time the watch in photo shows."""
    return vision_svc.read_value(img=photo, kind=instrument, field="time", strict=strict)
6:14
